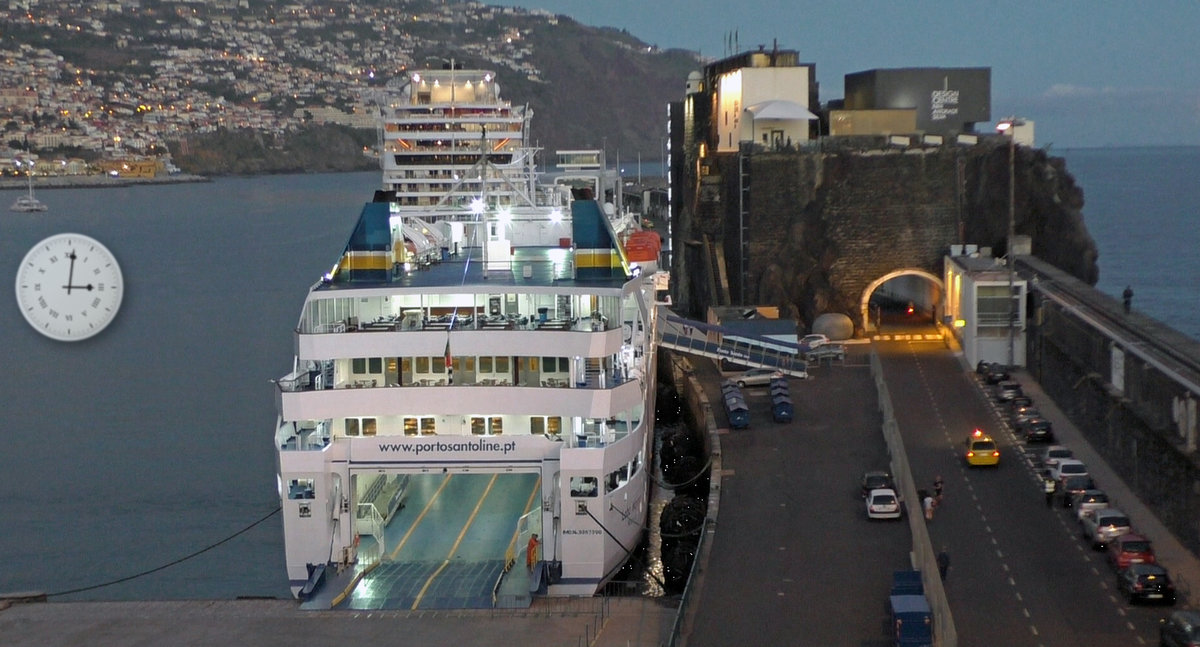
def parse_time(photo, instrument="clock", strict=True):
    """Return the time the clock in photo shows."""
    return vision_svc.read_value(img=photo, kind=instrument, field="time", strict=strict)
3:01
